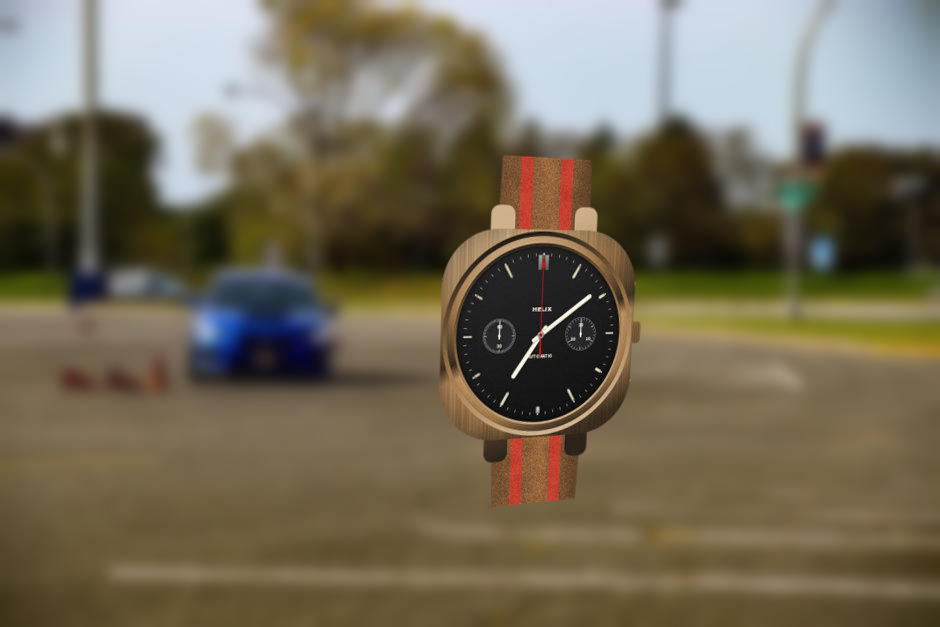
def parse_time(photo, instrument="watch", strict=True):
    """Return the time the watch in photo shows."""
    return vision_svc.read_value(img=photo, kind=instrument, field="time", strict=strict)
7:09
